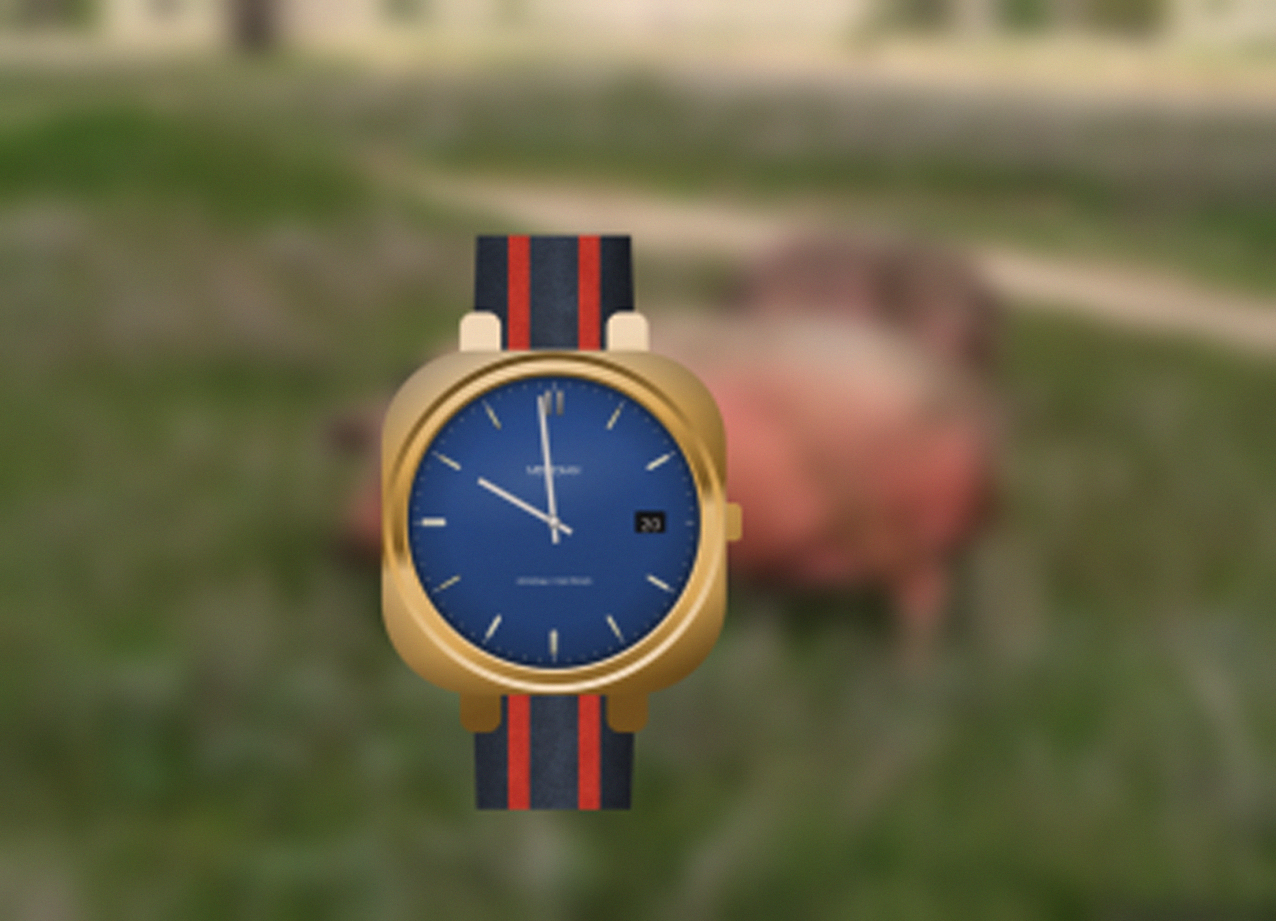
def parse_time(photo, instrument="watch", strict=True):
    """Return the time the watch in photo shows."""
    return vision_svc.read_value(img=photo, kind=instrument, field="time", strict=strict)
9:59
